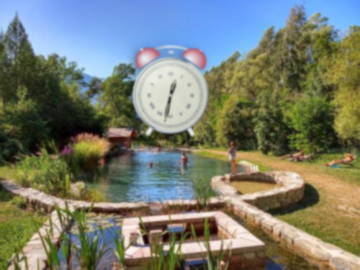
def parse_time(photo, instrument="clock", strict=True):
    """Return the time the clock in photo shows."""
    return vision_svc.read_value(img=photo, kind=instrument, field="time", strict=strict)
12:32
